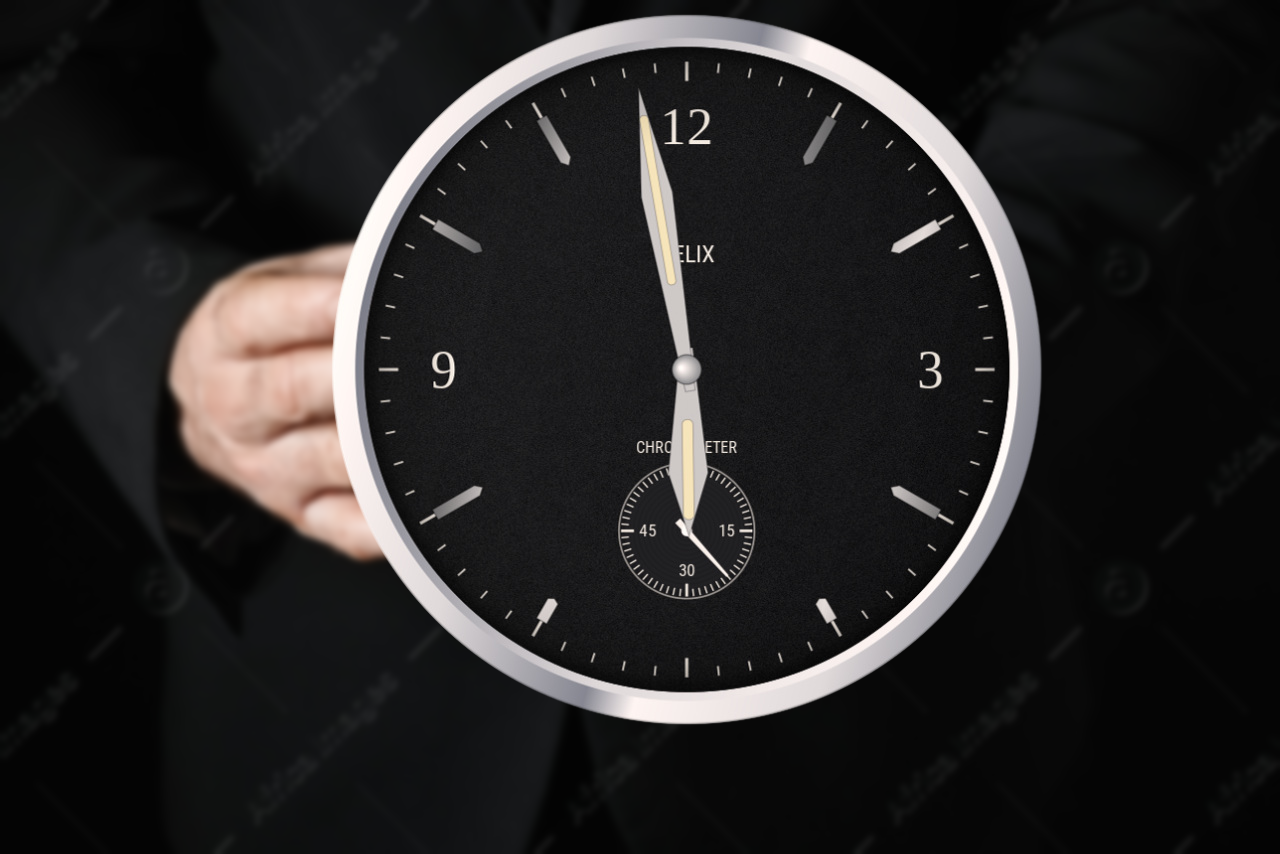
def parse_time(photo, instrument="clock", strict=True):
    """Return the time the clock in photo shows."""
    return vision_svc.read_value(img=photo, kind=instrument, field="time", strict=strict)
5:58:23
